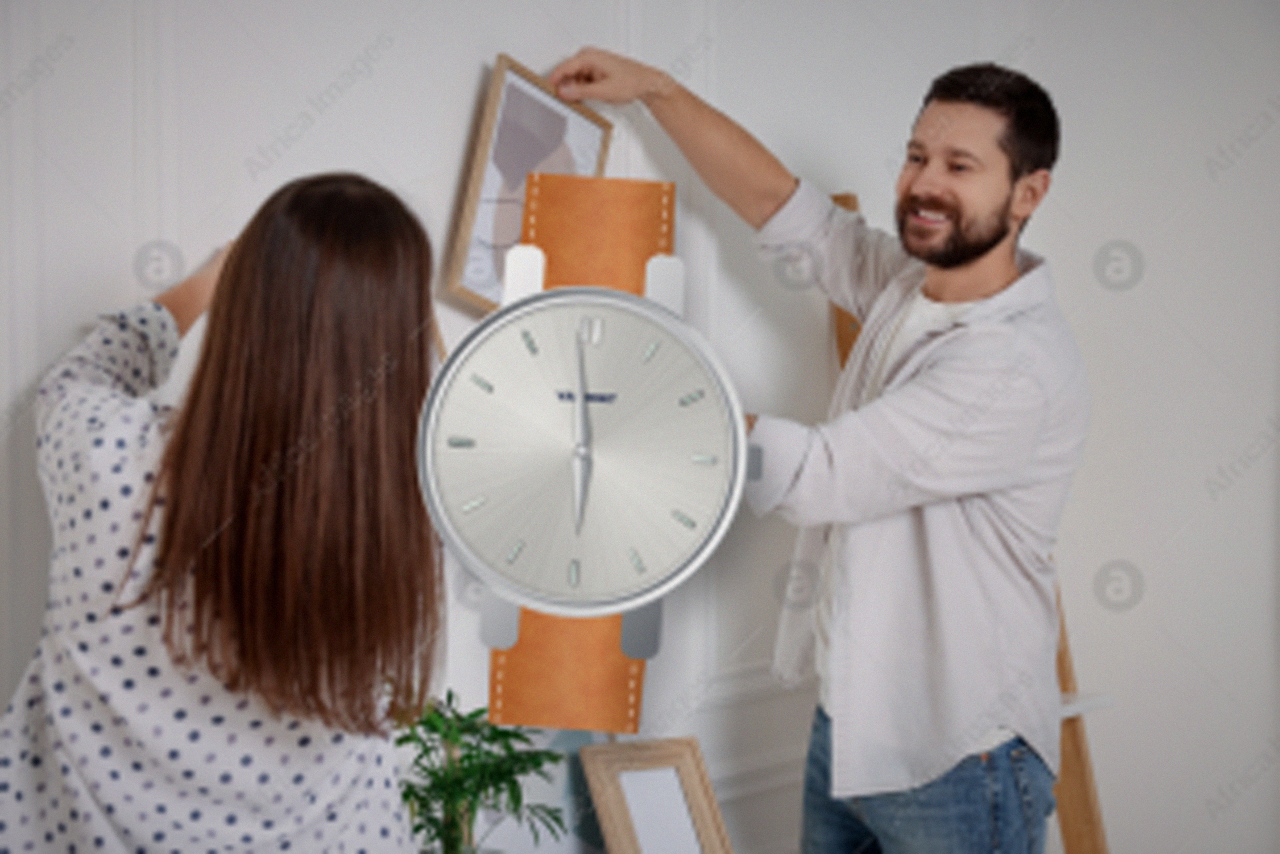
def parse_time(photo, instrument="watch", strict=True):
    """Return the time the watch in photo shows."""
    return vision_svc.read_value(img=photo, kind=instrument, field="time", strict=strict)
5:59
